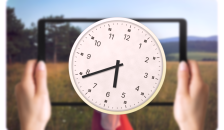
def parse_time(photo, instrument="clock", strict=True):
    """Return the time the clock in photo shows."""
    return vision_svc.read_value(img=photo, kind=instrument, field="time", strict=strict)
5:39
